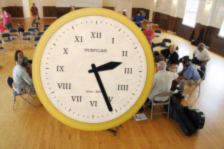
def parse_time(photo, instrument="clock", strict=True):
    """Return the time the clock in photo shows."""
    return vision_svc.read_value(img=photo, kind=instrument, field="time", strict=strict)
2:26
